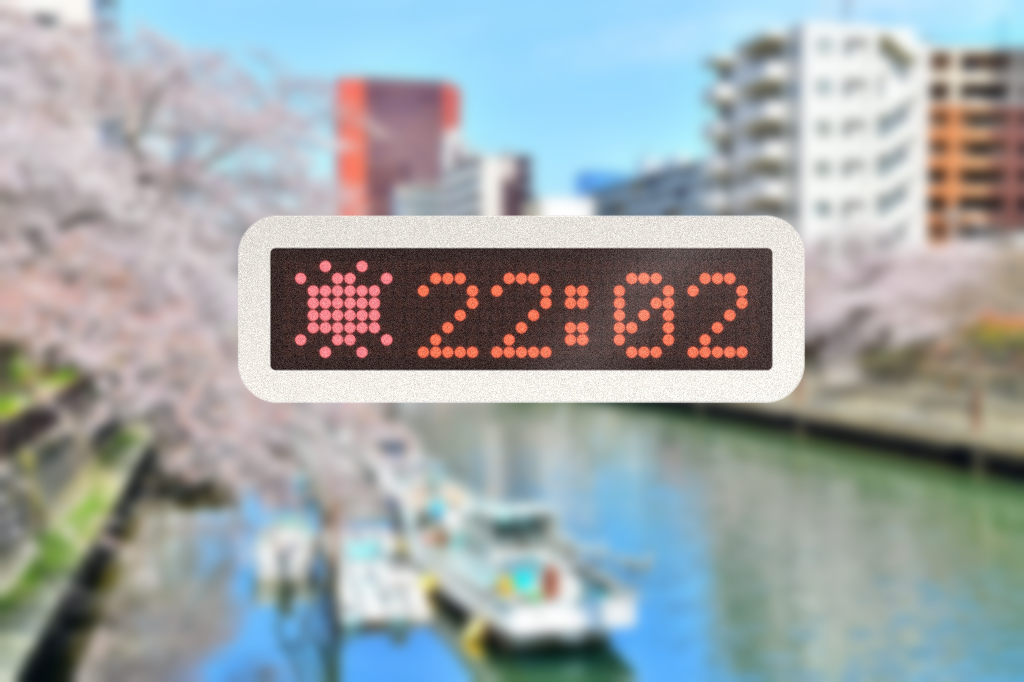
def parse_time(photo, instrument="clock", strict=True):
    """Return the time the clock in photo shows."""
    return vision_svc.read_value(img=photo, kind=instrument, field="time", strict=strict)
22:02
